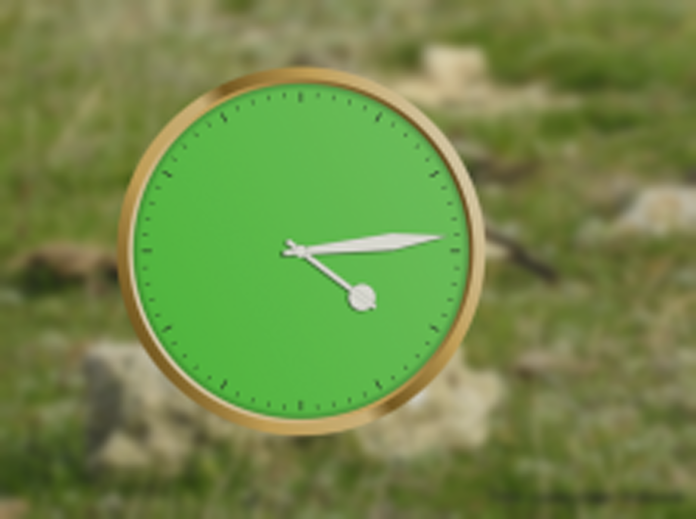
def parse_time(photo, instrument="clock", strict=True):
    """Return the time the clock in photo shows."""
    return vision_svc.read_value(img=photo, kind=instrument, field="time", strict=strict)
4:14
